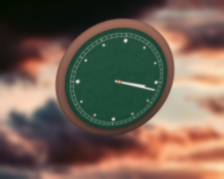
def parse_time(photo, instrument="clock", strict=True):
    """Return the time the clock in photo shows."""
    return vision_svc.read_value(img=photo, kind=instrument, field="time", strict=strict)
3:17
